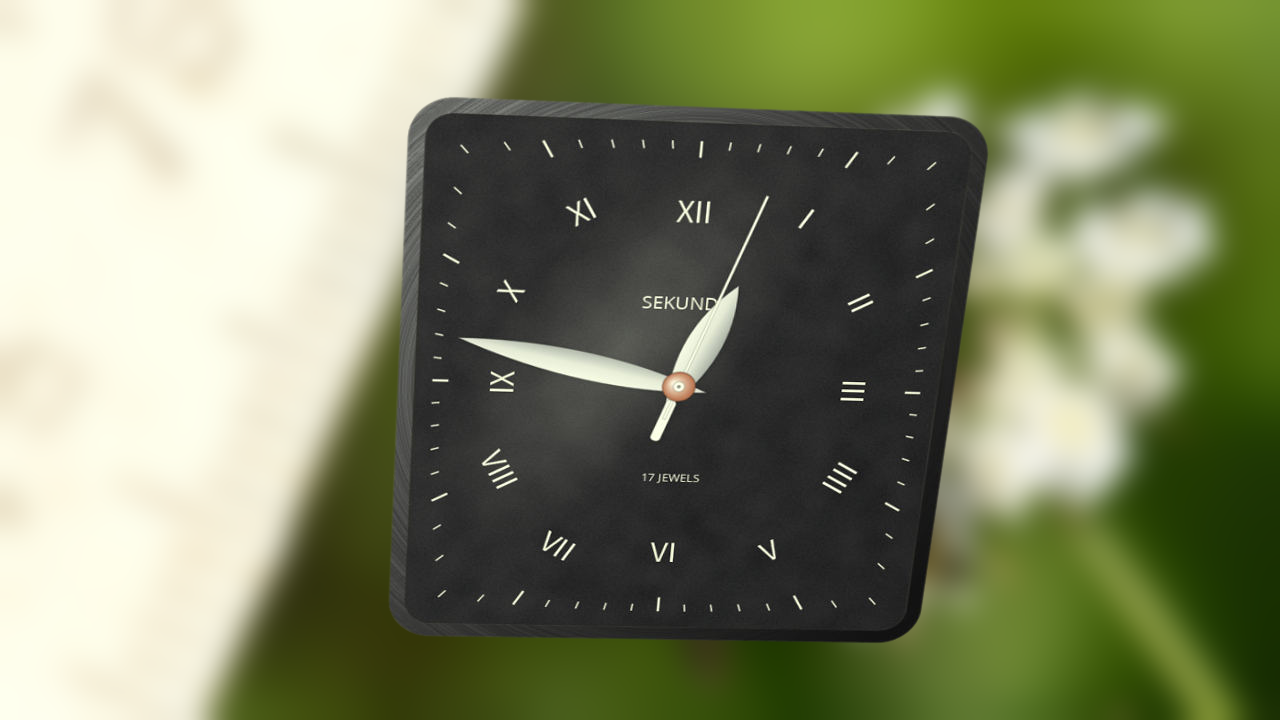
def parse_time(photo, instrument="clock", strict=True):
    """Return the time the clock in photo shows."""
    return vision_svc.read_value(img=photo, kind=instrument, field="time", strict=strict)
12:47:03
